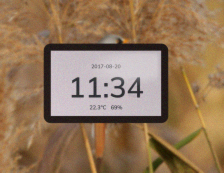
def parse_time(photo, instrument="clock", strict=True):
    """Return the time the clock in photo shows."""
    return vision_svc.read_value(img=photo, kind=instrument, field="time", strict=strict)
11:34
